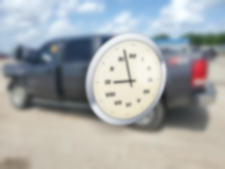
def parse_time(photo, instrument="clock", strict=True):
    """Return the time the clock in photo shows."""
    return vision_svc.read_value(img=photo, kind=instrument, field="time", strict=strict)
8:57
